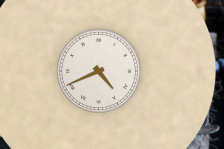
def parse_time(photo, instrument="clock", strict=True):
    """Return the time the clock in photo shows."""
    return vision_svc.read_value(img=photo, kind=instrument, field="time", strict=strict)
4:41
